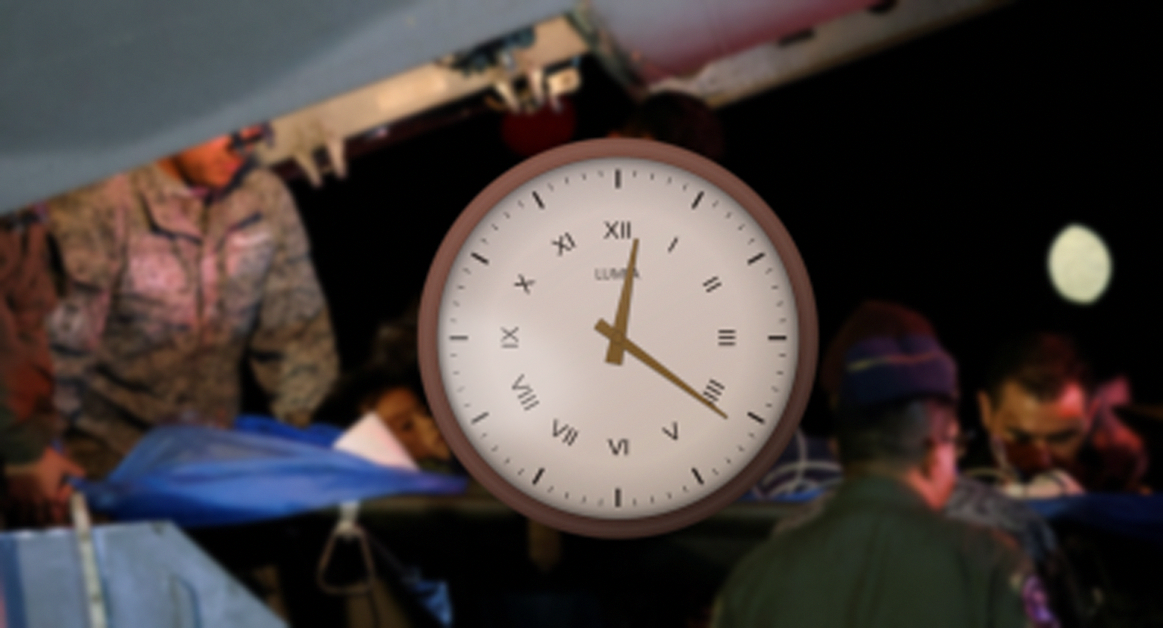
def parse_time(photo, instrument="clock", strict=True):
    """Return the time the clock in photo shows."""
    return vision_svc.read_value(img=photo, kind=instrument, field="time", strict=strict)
12:21
